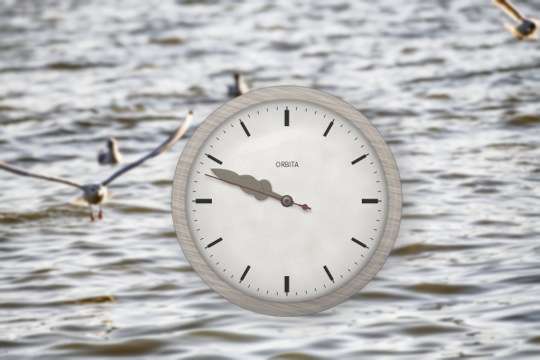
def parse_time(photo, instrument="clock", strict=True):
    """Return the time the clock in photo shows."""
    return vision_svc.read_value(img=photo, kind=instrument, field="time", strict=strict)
9:48:48
